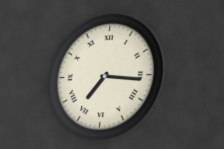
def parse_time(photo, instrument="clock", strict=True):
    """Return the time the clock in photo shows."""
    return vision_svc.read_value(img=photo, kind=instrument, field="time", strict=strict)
7:16
